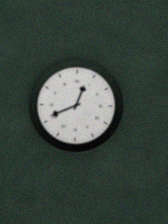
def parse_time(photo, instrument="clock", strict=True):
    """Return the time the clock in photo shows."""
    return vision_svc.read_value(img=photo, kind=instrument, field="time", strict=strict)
12:41
